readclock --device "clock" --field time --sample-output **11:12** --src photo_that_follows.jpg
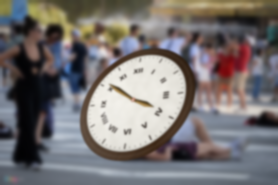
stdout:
**3:51**
